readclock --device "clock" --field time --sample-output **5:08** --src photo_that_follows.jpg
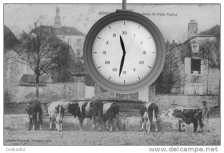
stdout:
**11:32**
